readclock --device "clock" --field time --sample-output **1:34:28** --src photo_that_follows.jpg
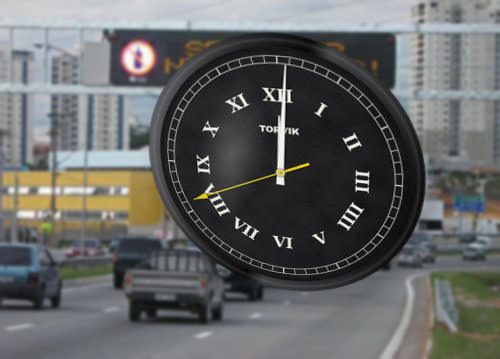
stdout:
**12:00:41**
